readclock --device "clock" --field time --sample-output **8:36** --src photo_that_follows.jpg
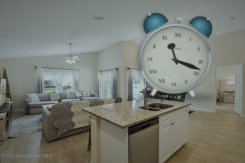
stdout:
**11:18**
